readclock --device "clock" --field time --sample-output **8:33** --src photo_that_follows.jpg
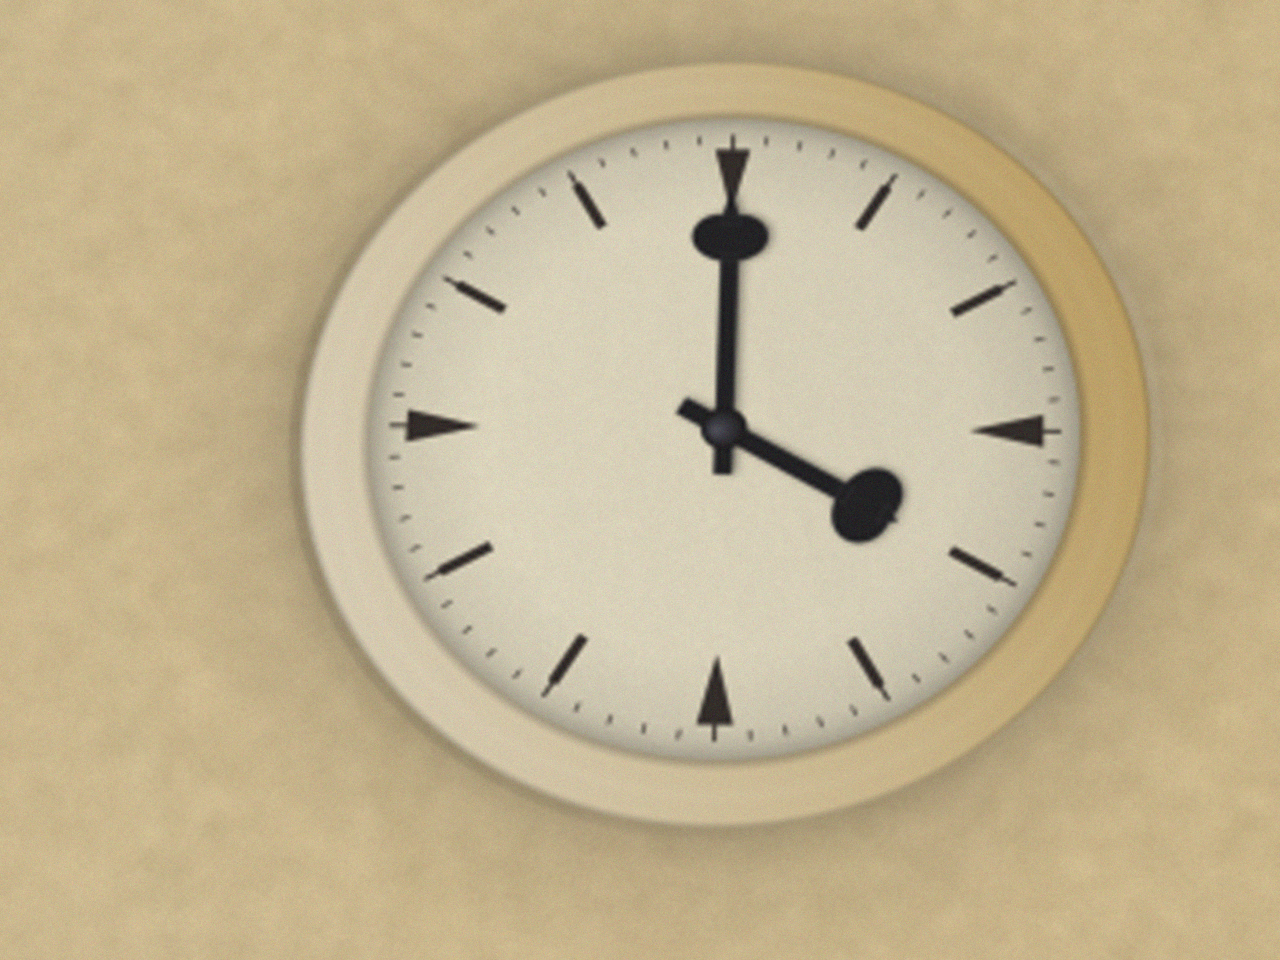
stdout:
**4:00**
